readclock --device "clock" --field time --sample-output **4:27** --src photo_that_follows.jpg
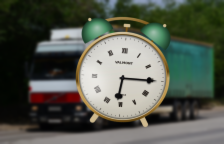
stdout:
**6:15**
